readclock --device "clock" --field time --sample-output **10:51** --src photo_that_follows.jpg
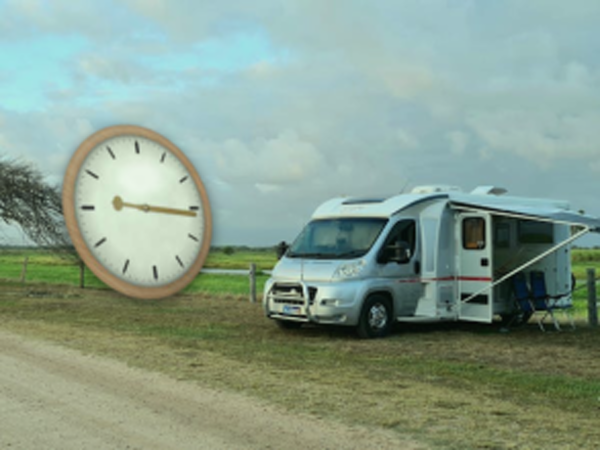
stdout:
**9:16**
